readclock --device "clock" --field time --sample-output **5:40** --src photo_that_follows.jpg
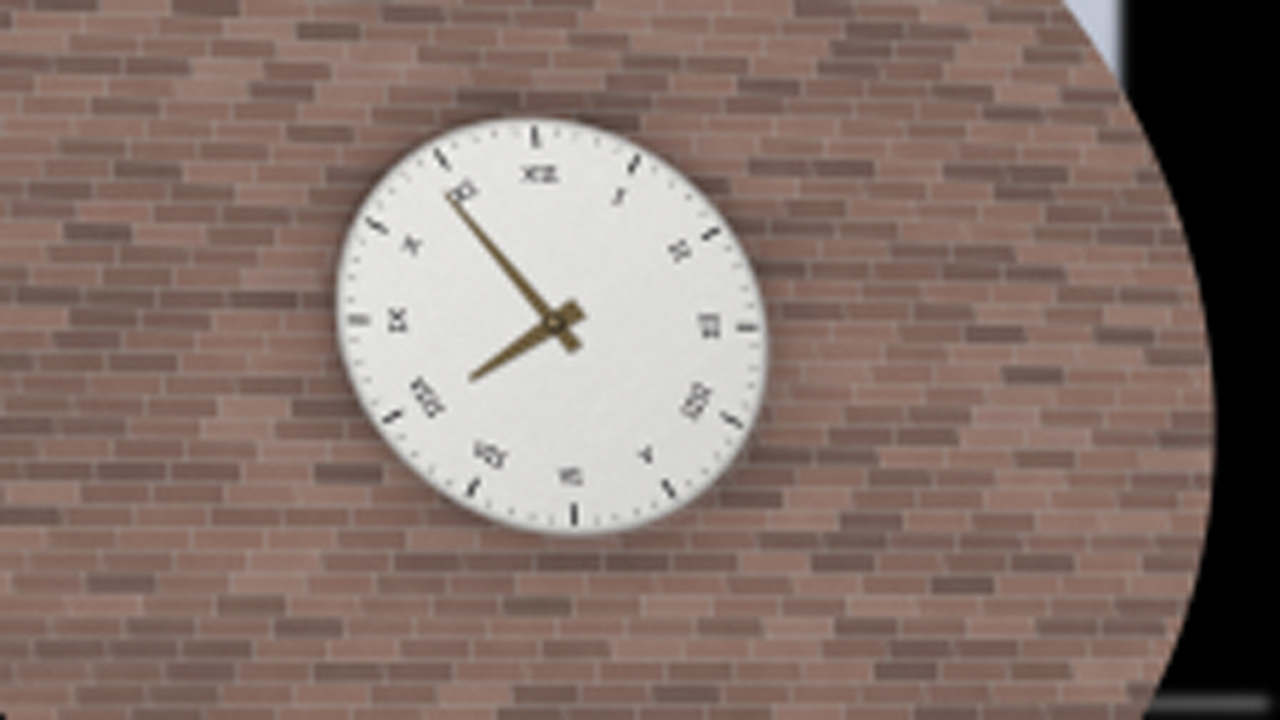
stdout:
**7:54**
